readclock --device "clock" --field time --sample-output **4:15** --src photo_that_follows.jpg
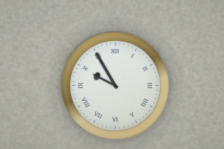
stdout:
**9:55**
